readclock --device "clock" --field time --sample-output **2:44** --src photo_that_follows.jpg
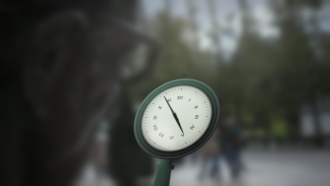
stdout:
**4:54**
